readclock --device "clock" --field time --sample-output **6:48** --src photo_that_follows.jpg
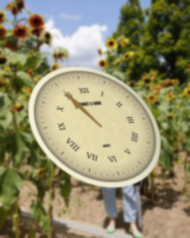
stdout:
**10:55**
